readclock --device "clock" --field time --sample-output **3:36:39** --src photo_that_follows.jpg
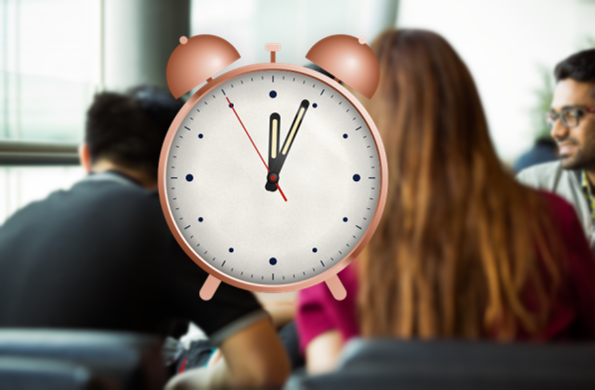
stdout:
**12:03:55**
